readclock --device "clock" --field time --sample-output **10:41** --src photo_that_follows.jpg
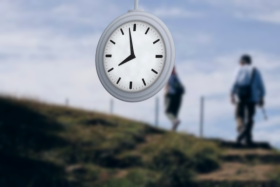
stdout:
**7:58**
